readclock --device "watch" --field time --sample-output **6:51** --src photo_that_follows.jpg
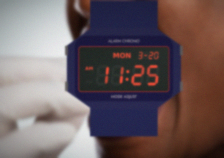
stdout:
**11:25**
